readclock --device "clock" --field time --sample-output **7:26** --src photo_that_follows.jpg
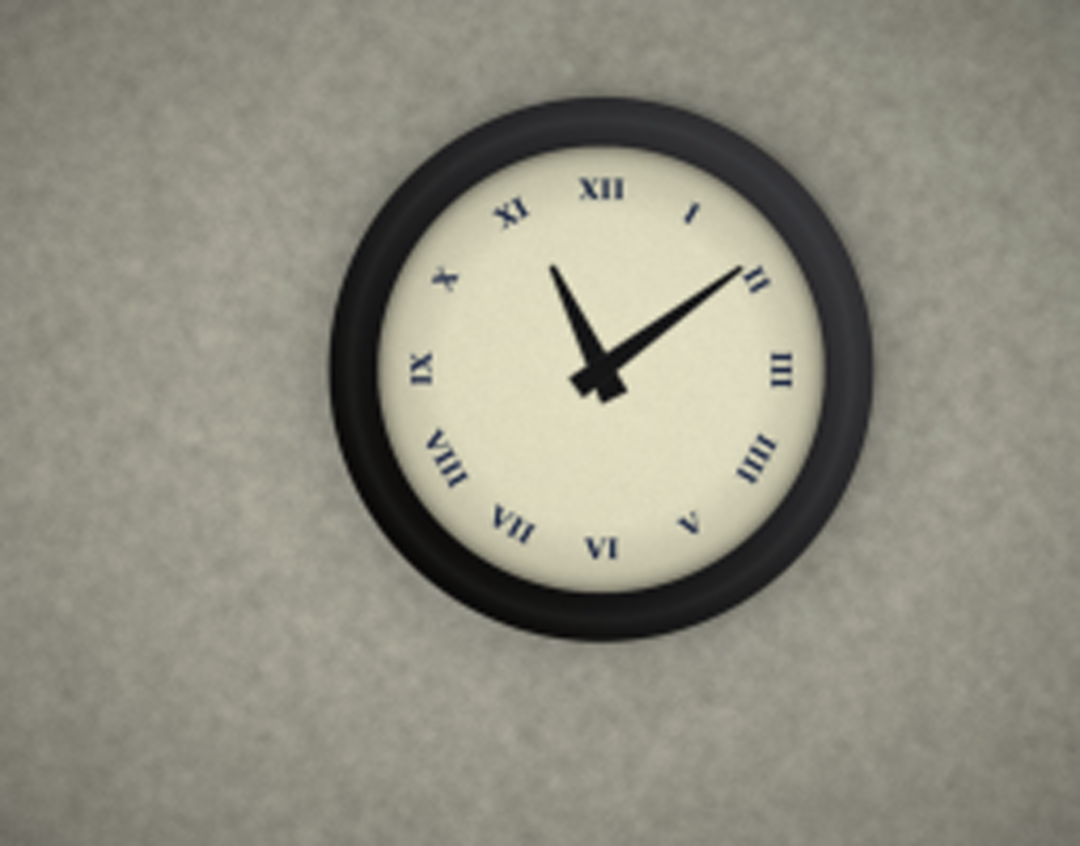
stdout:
**11:09**
